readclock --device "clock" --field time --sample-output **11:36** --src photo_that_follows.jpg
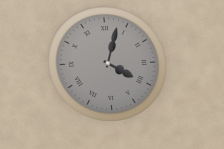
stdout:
**4:03**
